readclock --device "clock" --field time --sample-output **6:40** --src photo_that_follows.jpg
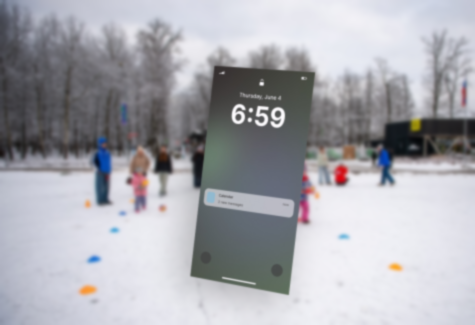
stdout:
**6:59**
